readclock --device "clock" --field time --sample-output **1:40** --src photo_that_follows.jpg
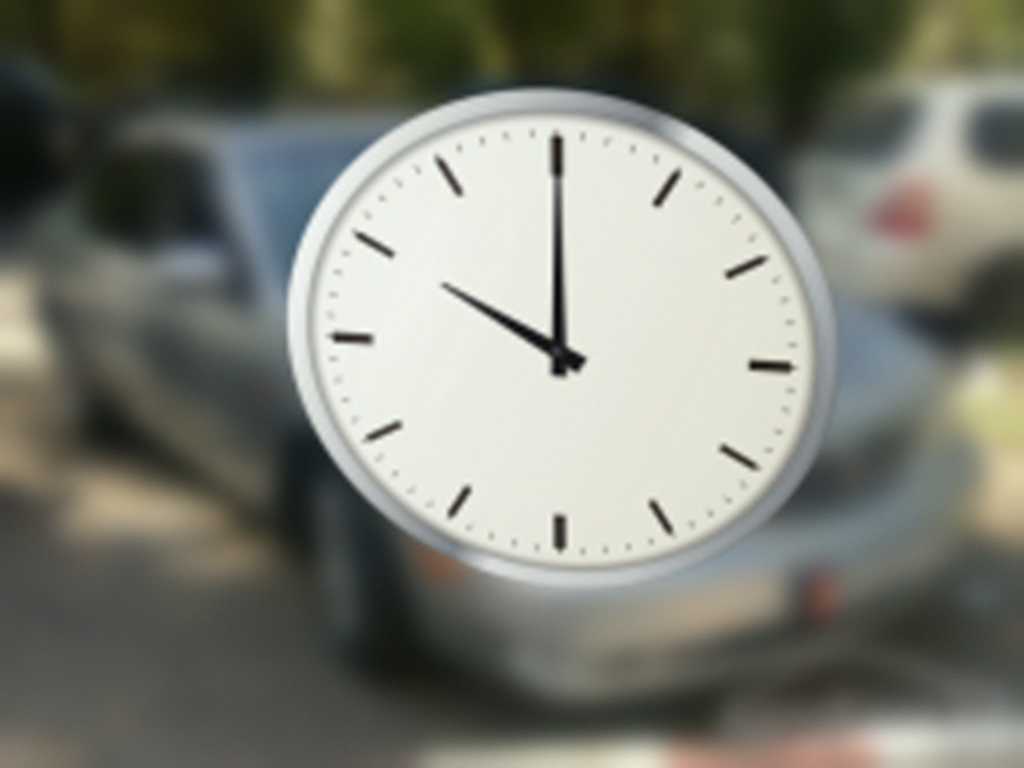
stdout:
**10:00**
